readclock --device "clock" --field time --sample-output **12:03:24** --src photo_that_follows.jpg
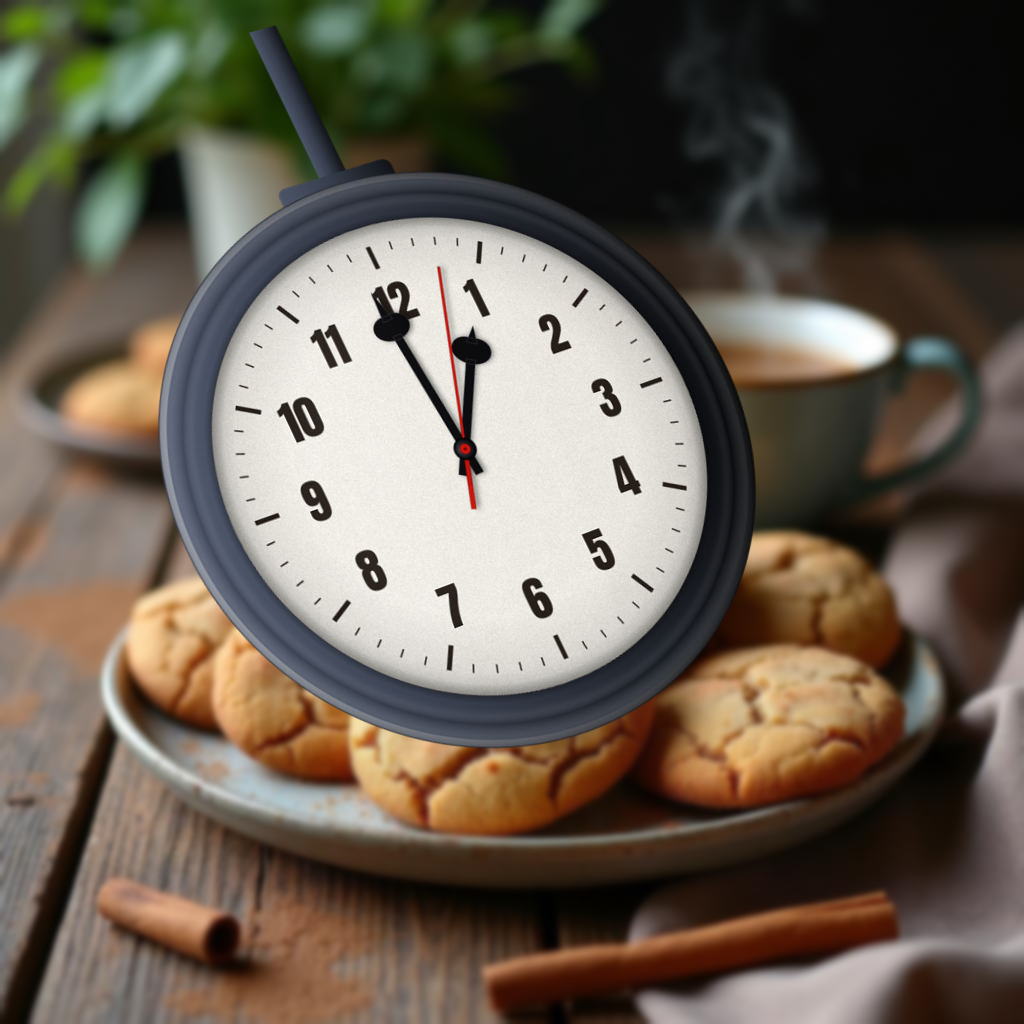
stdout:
**12:59:03**
